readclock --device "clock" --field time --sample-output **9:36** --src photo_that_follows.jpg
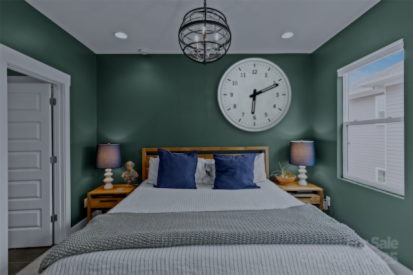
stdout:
**6:11**
